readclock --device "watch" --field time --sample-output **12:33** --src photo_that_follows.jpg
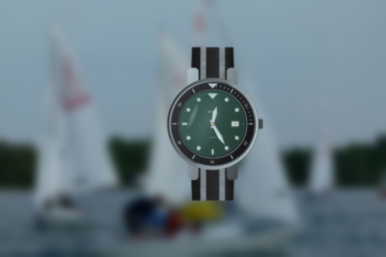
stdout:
**12:25**
